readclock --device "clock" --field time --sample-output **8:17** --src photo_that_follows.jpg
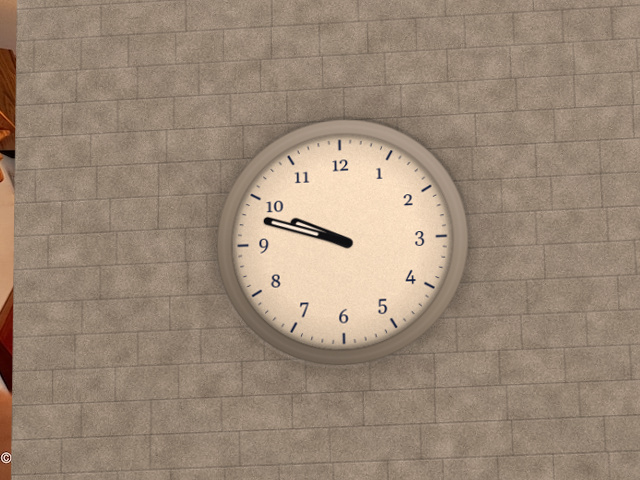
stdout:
**9:48**
